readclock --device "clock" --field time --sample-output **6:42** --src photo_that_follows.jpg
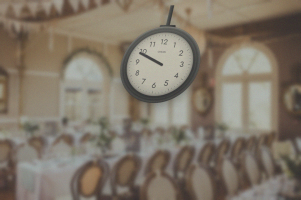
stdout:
**9:49**
